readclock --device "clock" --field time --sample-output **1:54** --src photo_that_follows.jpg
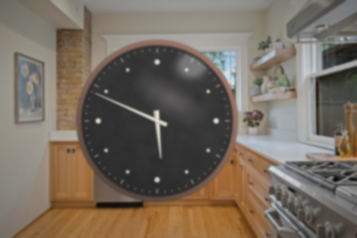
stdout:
**5:49**
